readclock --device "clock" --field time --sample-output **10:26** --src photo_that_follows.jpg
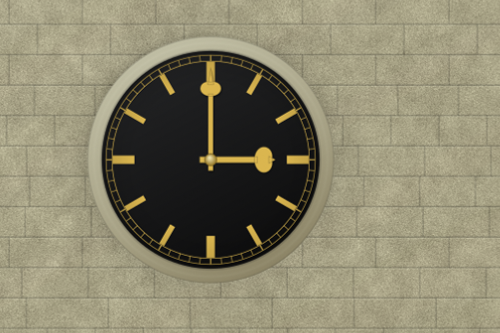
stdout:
**3:00**
